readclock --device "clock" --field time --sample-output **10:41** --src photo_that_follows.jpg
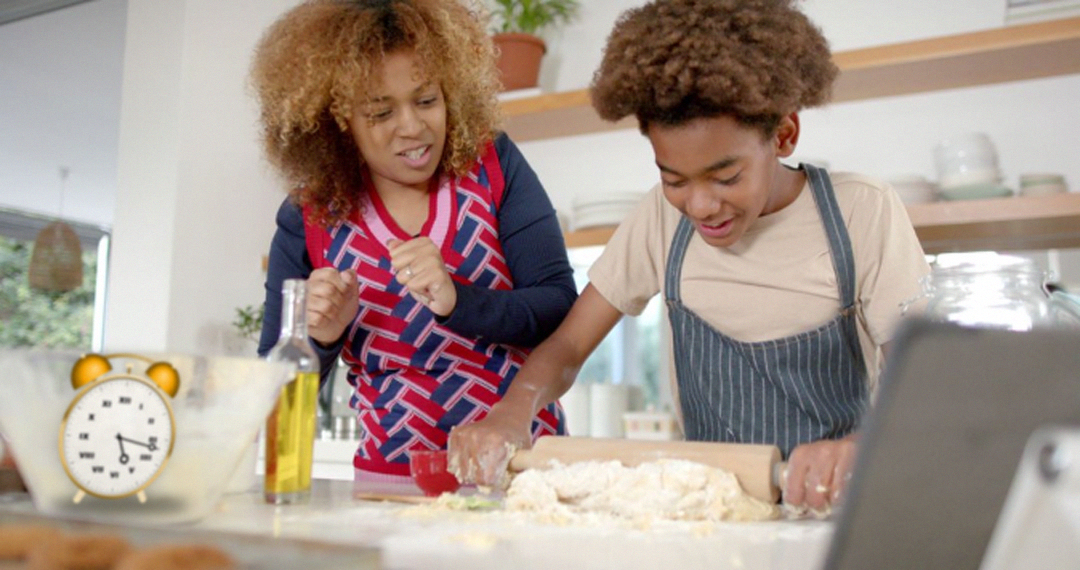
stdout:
**5:17**
